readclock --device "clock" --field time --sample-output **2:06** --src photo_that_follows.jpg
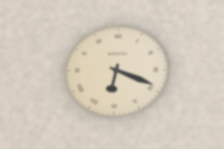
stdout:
**6:19**
